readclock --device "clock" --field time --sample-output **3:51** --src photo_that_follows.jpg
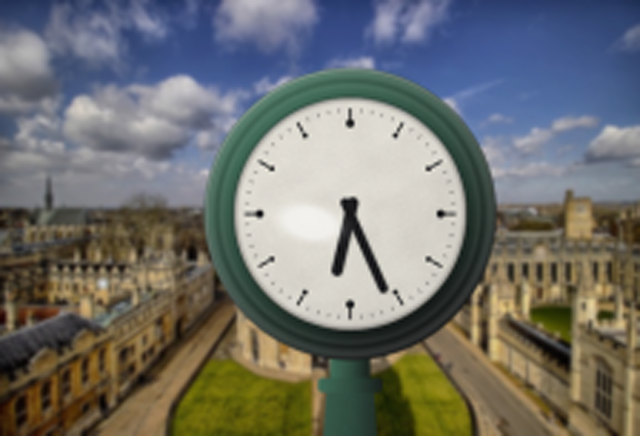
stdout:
**6:26**
